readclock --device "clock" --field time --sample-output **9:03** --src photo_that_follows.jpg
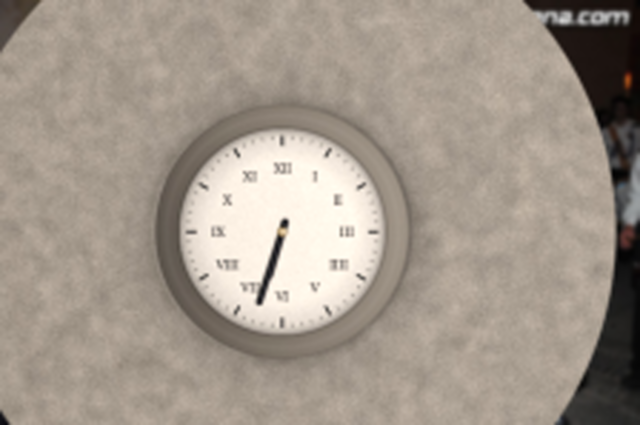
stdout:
**6:33**
